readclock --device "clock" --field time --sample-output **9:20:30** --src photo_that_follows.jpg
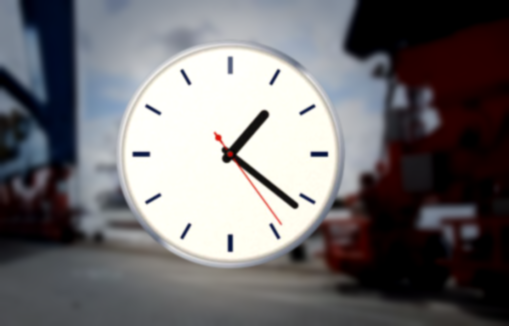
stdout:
**1:21:24**
